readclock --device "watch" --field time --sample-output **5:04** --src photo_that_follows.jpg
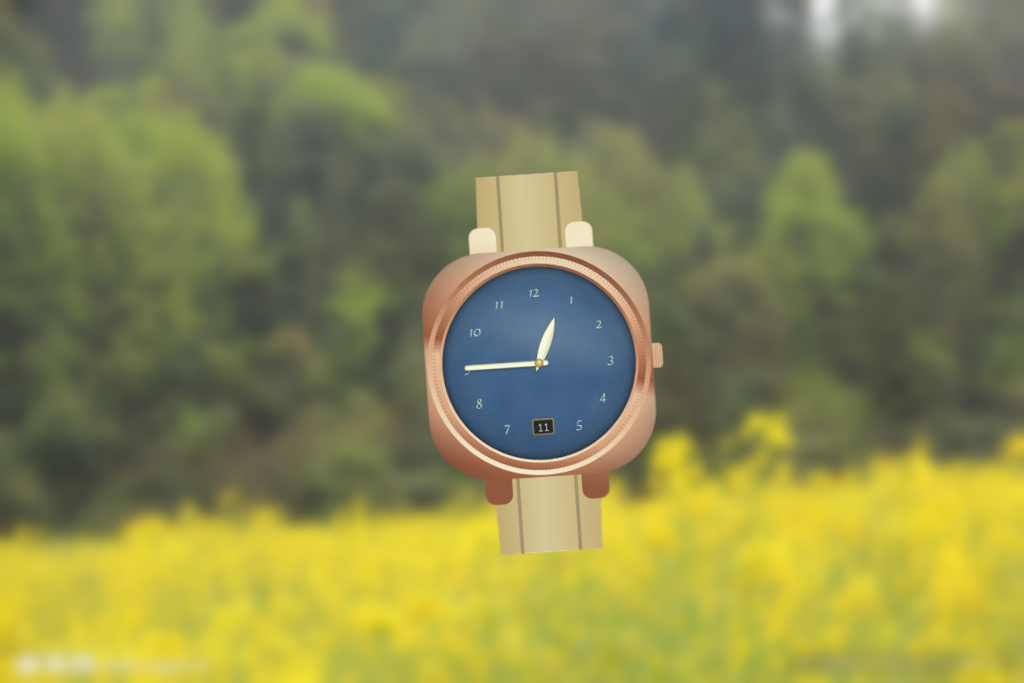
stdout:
**12:45**
